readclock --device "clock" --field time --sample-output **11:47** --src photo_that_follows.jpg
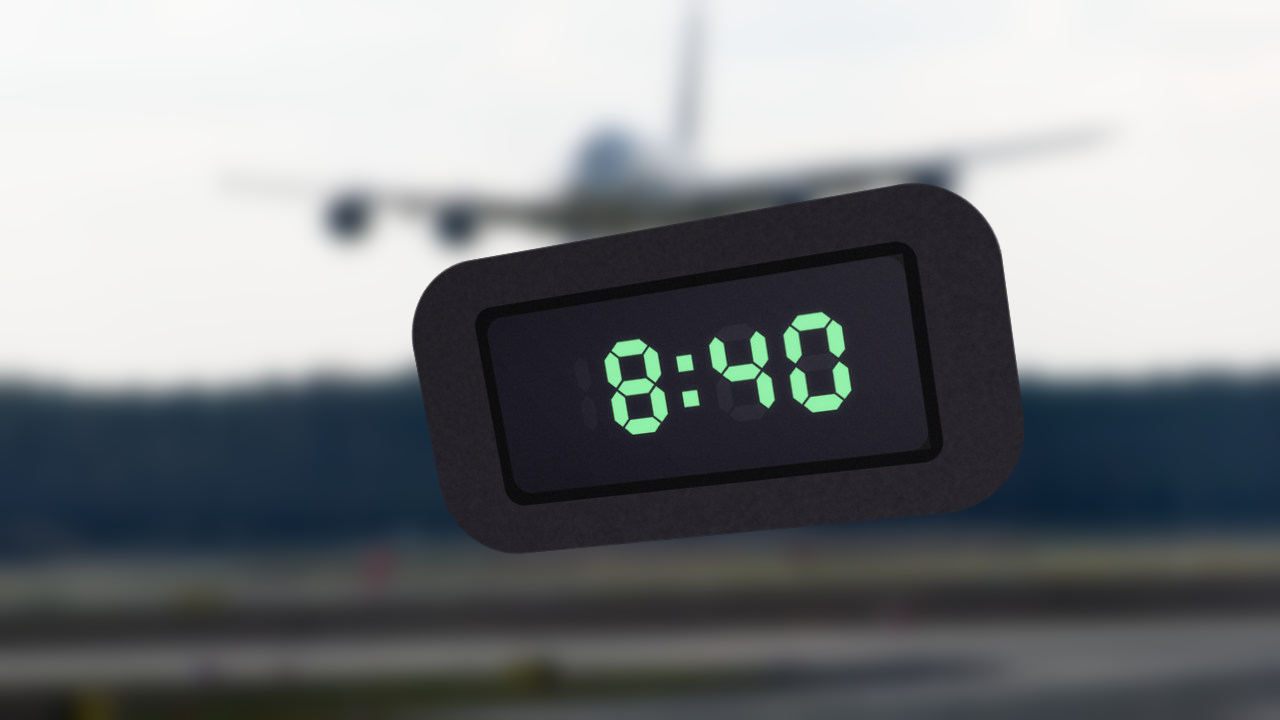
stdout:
**8:40**
